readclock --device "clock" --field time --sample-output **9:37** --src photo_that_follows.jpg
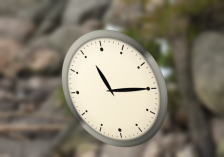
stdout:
**11:15**
